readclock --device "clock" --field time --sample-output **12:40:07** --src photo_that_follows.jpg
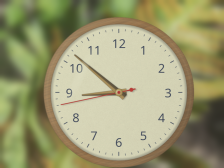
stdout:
**8:51:43**
